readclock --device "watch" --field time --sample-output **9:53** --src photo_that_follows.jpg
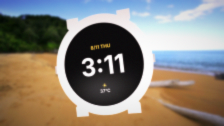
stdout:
**3:11**
